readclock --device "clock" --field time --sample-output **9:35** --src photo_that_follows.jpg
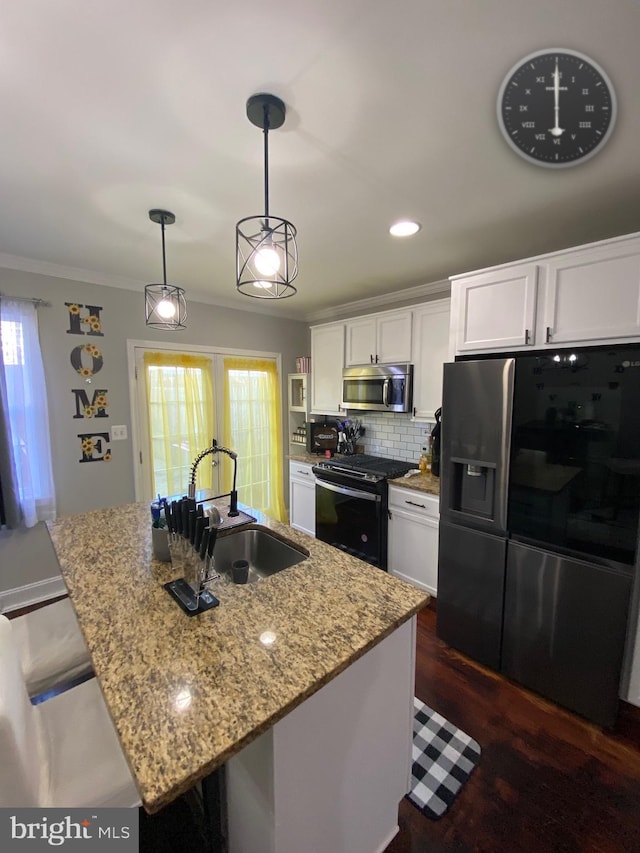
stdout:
**6:00**
